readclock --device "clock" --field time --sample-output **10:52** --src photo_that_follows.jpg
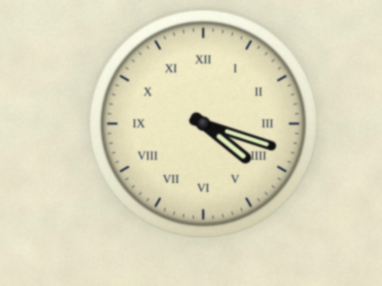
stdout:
**4:18**
